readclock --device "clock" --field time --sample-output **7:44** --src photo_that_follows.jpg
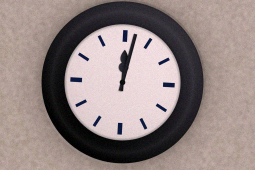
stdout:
**12:02**
